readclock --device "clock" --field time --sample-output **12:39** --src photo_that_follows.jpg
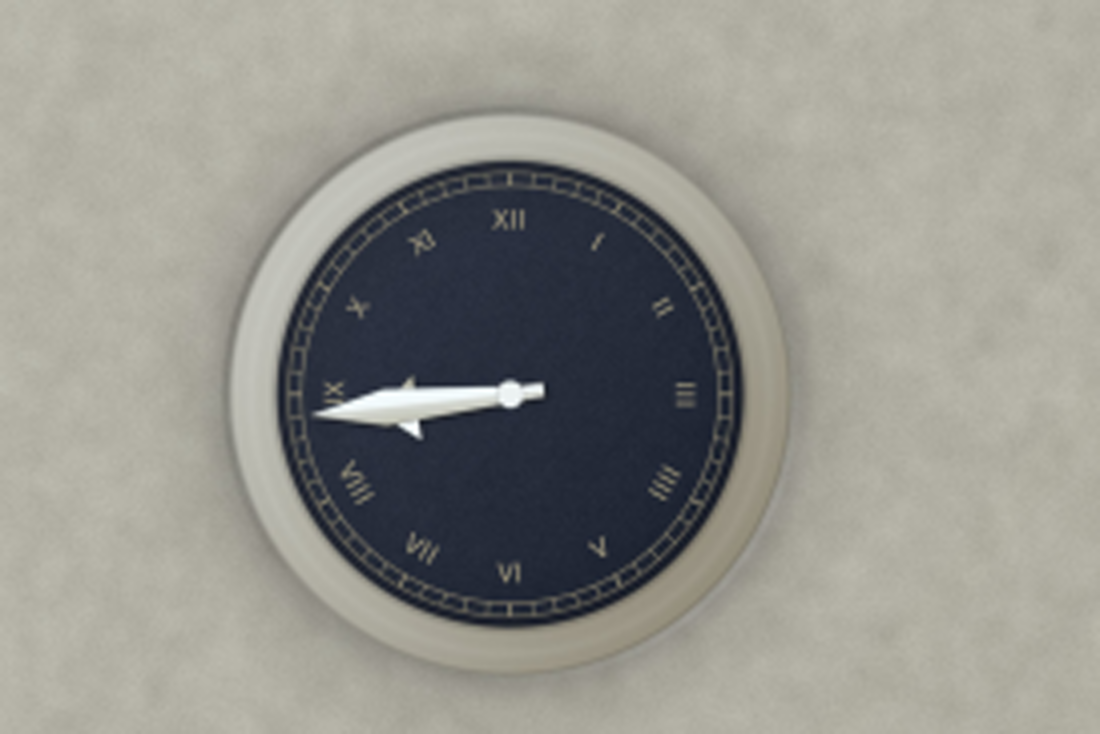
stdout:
**8:44**
